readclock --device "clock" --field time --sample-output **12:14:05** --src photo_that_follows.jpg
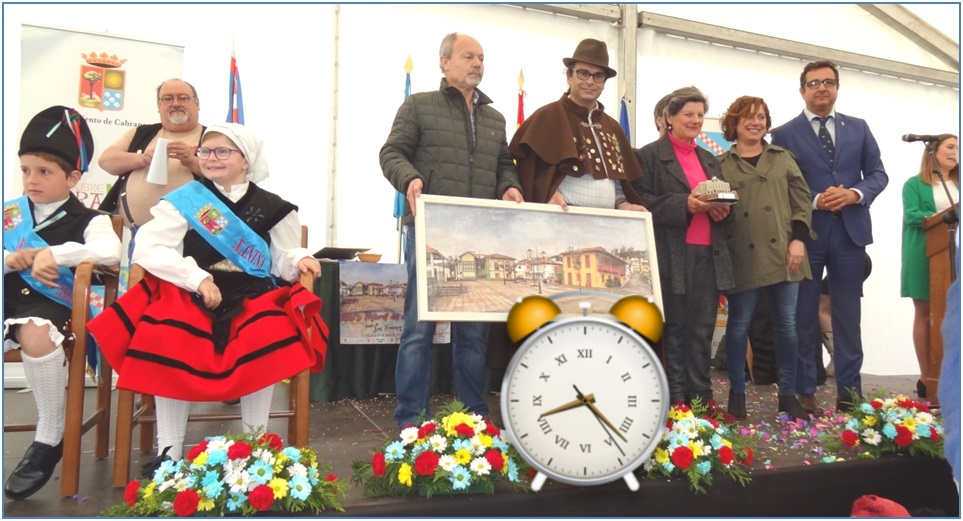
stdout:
**8:22:24**
